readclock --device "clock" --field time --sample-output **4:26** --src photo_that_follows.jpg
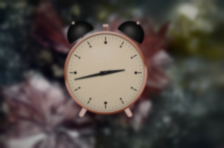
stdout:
**2:43**
